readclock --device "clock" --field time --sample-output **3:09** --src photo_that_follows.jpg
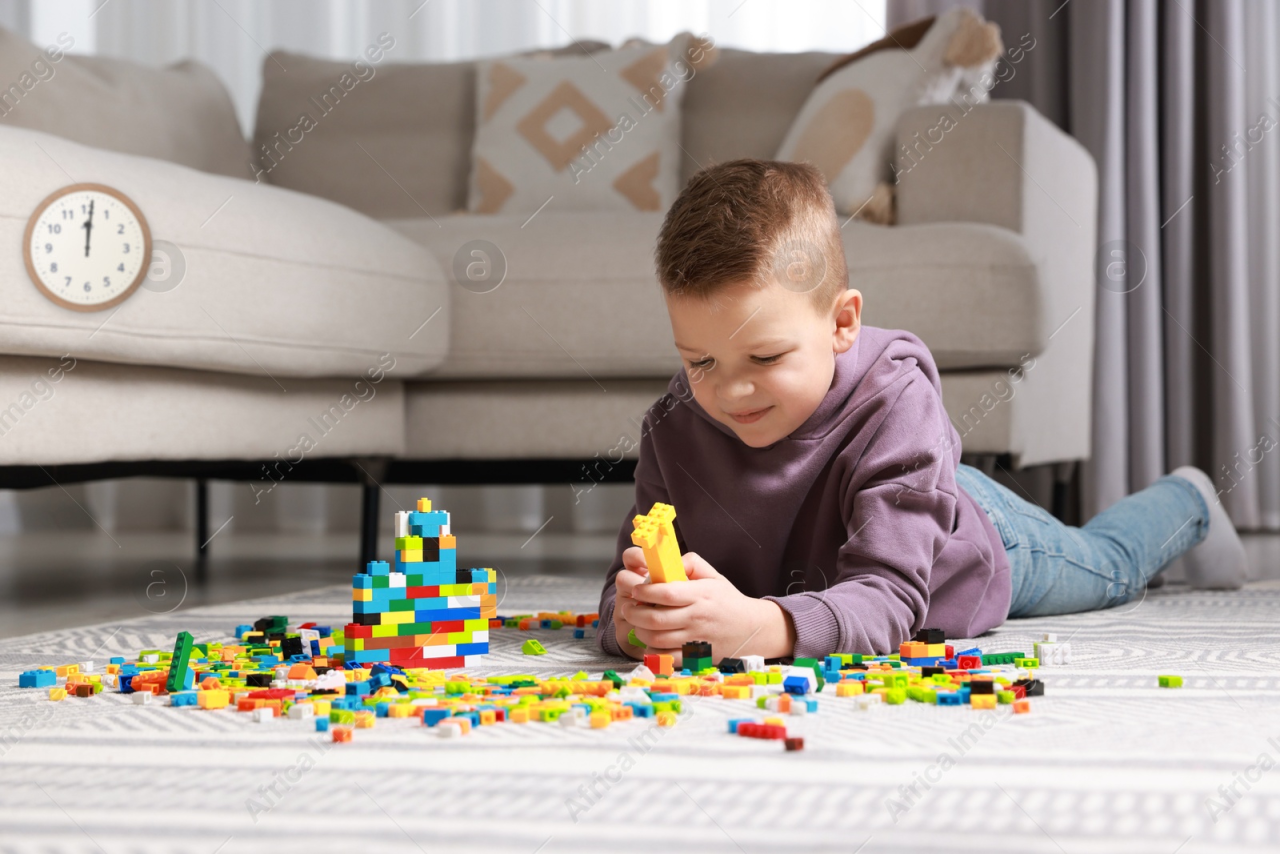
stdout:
**12:01**
